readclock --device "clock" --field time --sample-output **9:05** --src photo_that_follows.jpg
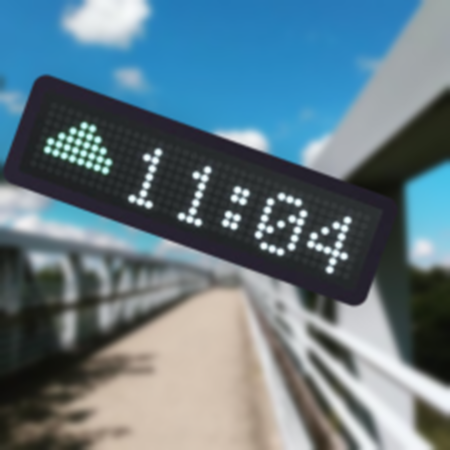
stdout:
**11:04**
